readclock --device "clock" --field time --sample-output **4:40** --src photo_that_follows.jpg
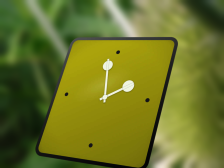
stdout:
**1:58**
